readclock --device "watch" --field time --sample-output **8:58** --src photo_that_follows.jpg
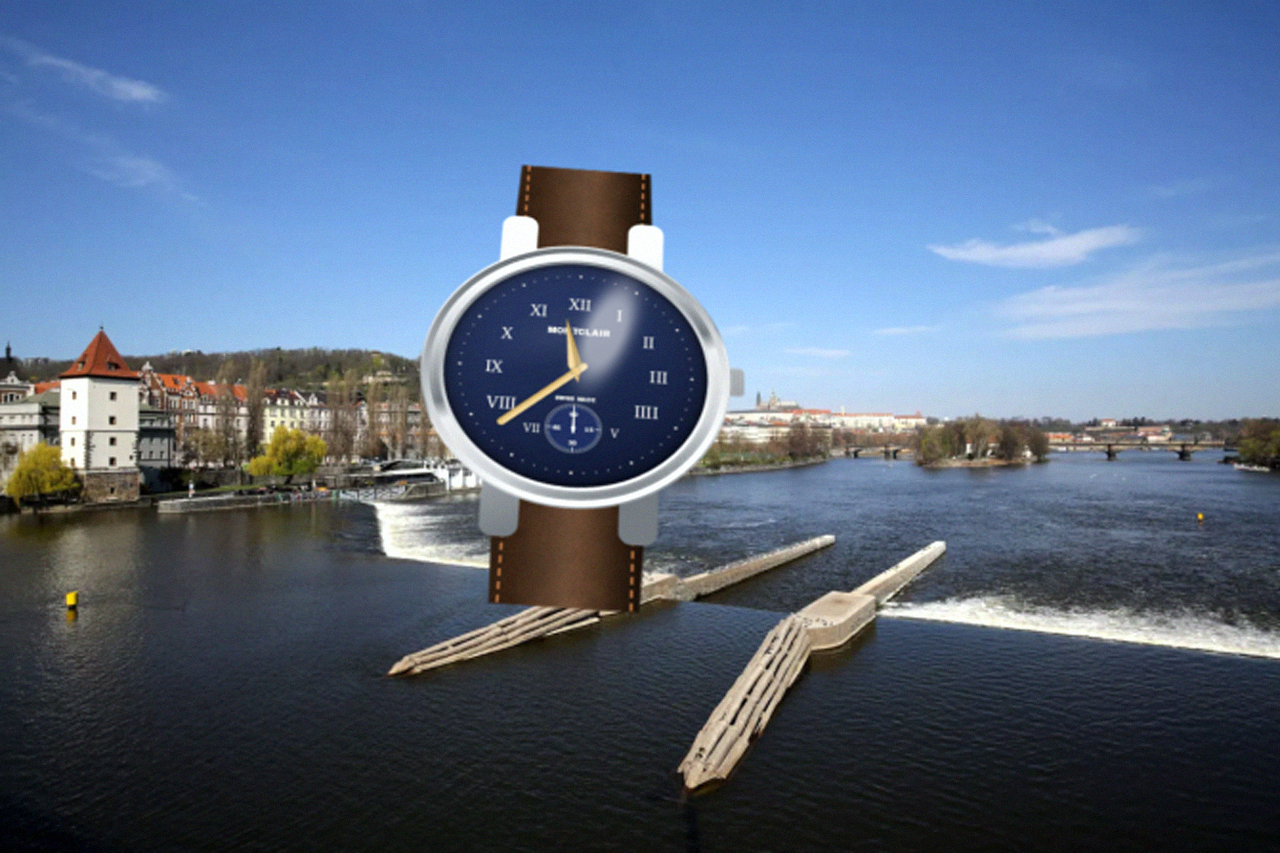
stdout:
**11:38**
